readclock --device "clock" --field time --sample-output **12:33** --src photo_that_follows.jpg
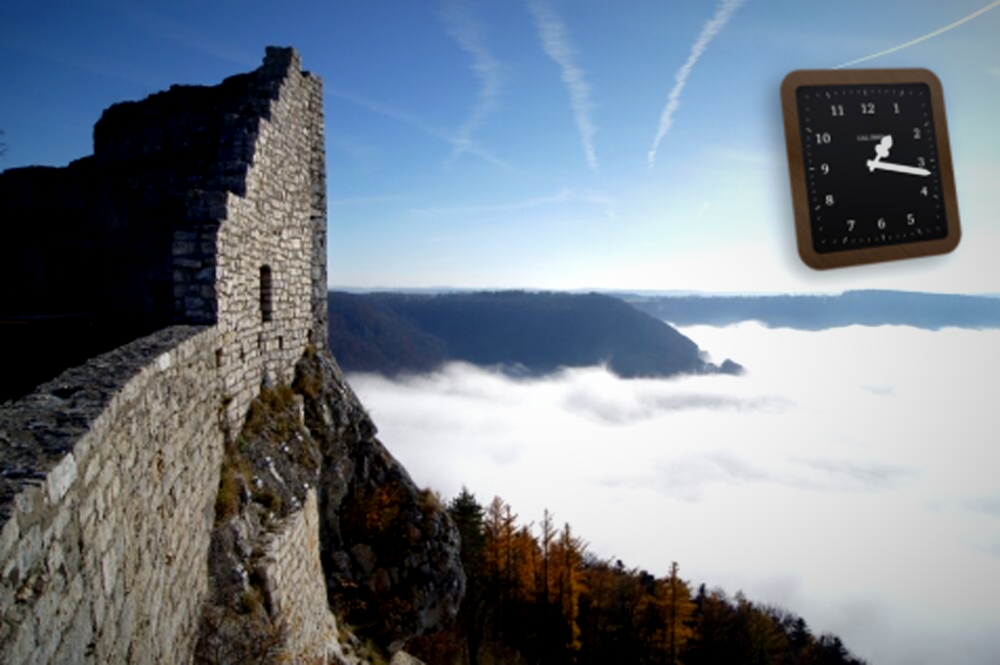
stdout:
**1:17**
